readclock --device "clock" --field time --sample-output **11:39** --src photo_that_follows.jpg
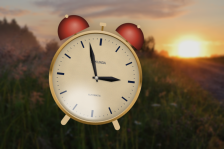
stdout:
**2:57**
